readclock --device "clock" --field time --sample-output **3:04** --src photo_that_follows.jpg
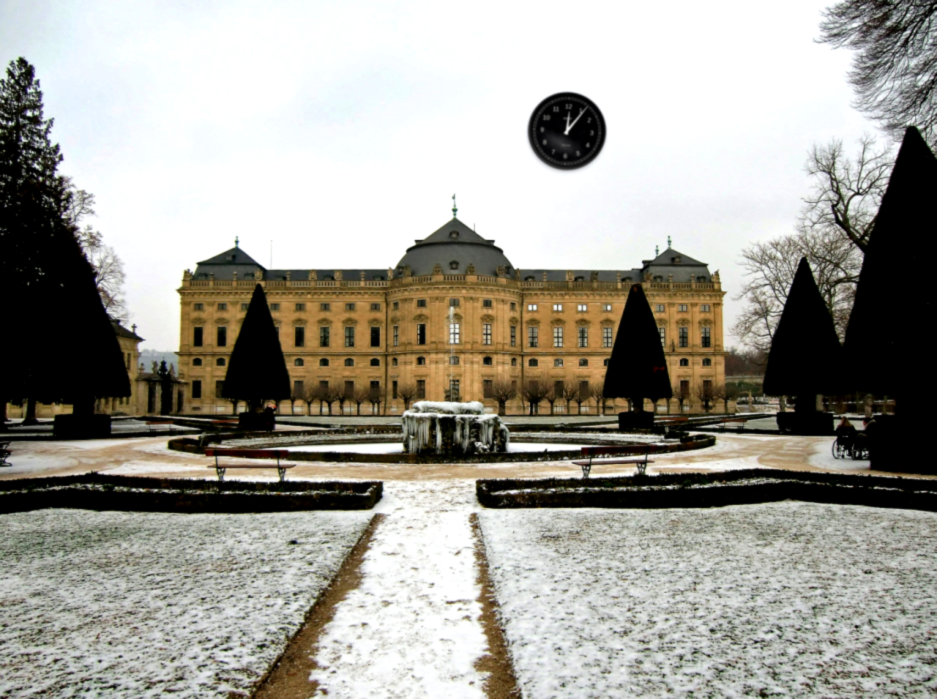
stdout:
**12:06**
